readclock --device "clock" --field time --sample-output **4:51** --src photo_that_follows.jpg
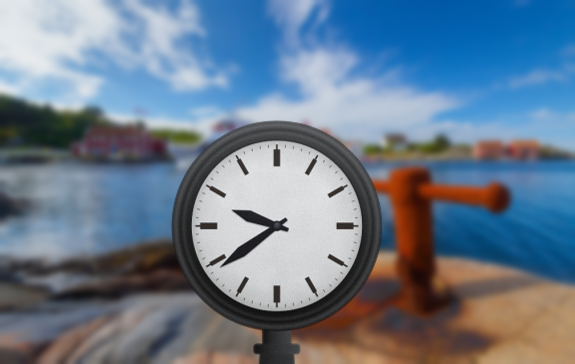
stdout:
**9:39**
